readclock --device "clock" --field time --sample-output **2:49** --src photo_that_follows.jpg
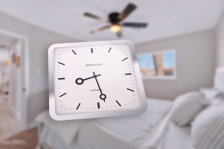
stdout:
**8:28**
